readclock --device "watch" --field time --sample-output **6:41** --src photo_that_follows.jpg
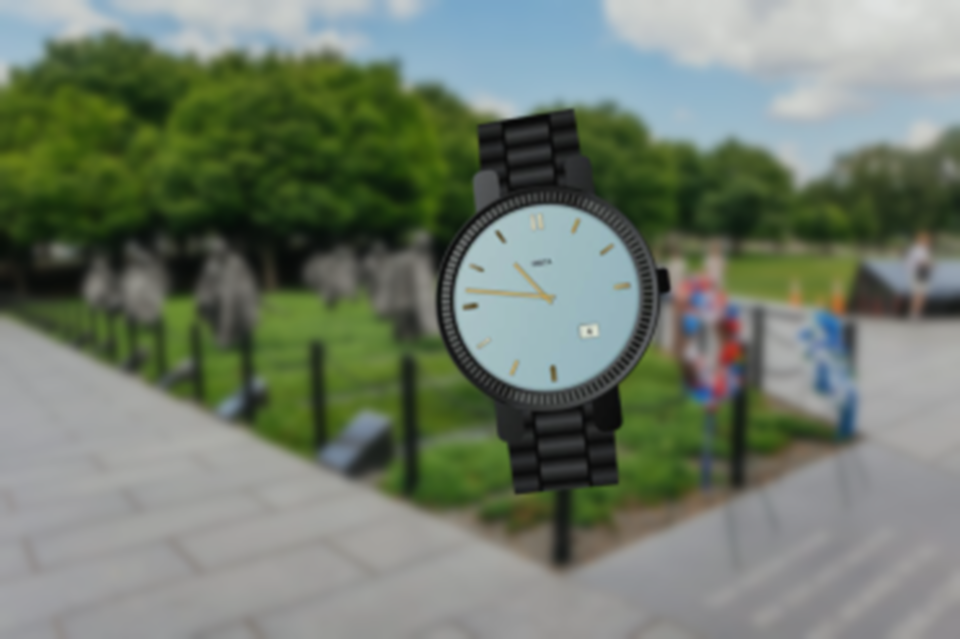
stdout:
**10:47**
